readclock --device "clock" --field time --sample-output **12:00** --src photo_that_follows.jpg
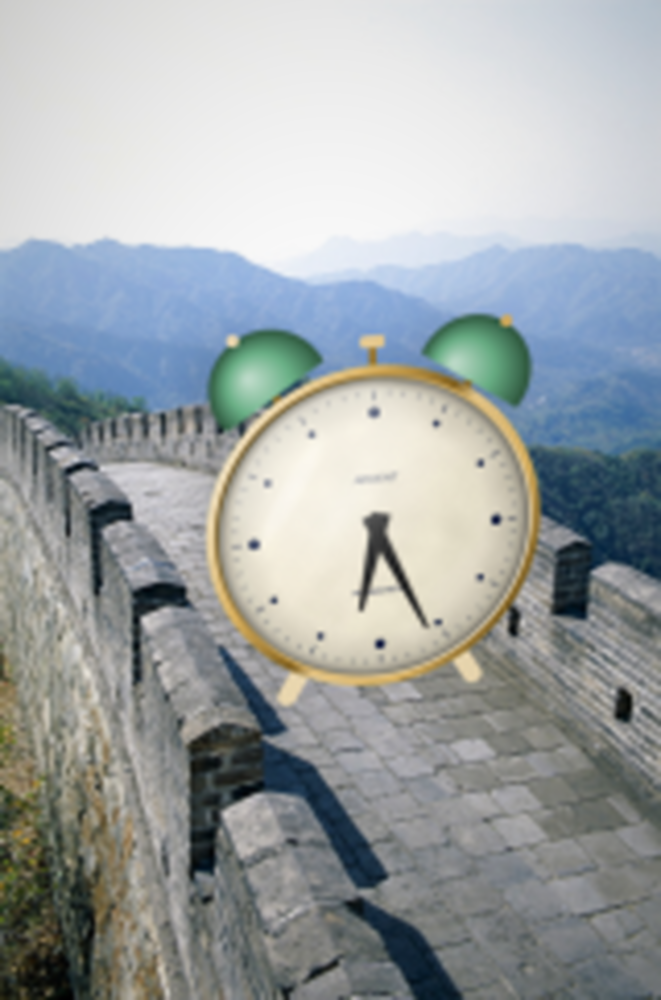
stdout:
**6:26**
